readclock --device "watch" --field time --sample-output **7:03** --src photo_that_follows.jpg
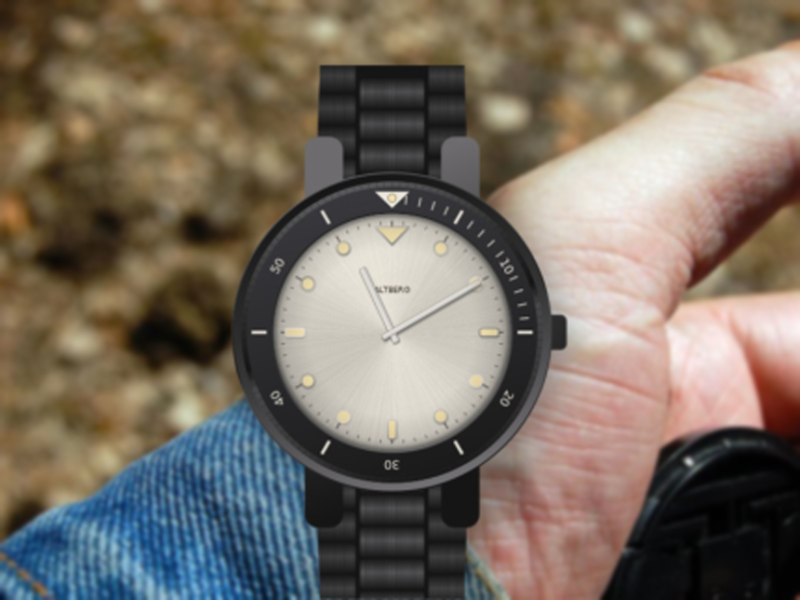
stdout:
**11:10**
